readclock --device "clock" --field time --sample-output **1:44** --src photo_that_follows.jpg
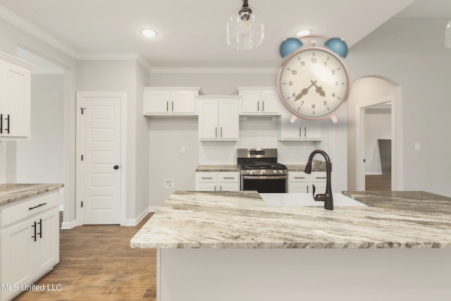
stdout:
**4:38**
